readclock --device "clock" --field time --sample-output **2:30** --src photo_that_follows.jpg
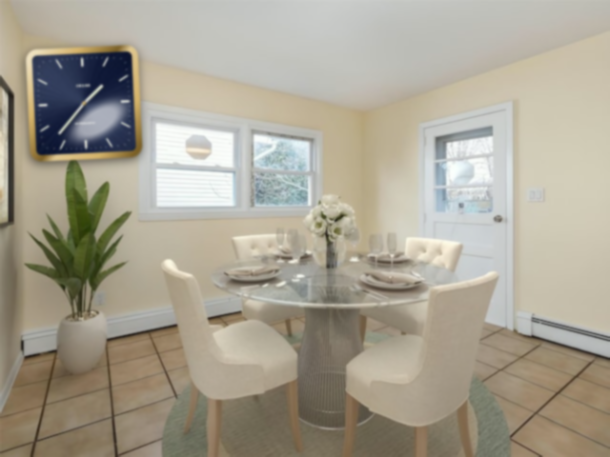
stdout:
**1:37**
